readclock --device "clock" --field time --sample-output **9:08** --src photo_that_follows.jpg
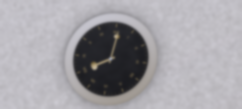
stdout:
**8:01**
